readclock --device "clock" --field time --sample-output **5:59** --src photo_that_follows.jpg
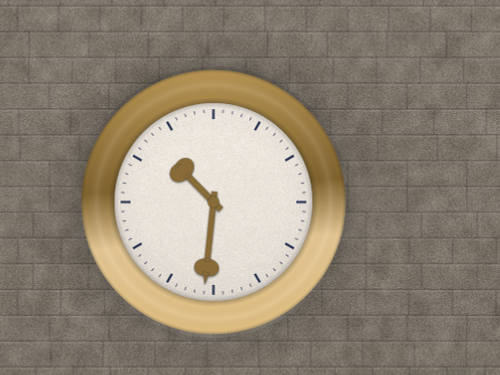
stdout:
**10:31**
